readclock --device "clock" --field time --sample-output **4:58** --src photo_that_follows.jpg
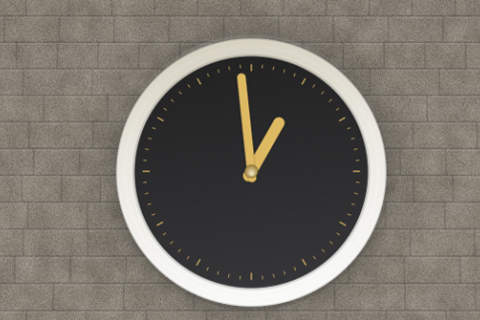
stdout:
**12:59**
